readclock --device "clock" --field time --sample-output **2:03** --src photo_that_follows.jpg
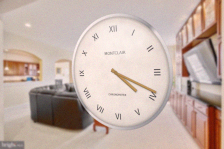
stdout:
**4:19**
